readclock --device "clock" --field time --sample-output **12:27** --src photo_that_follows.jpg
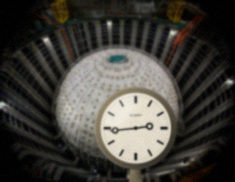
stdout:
**2:44**
